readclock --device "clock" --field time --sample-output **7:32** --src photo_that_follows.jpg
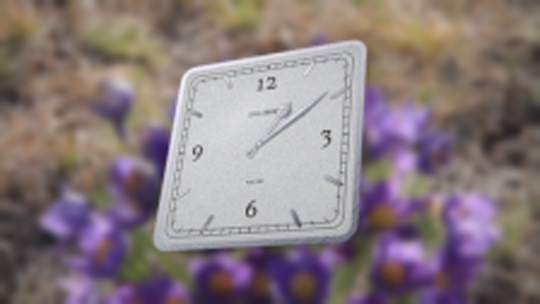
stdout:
**1:09**
